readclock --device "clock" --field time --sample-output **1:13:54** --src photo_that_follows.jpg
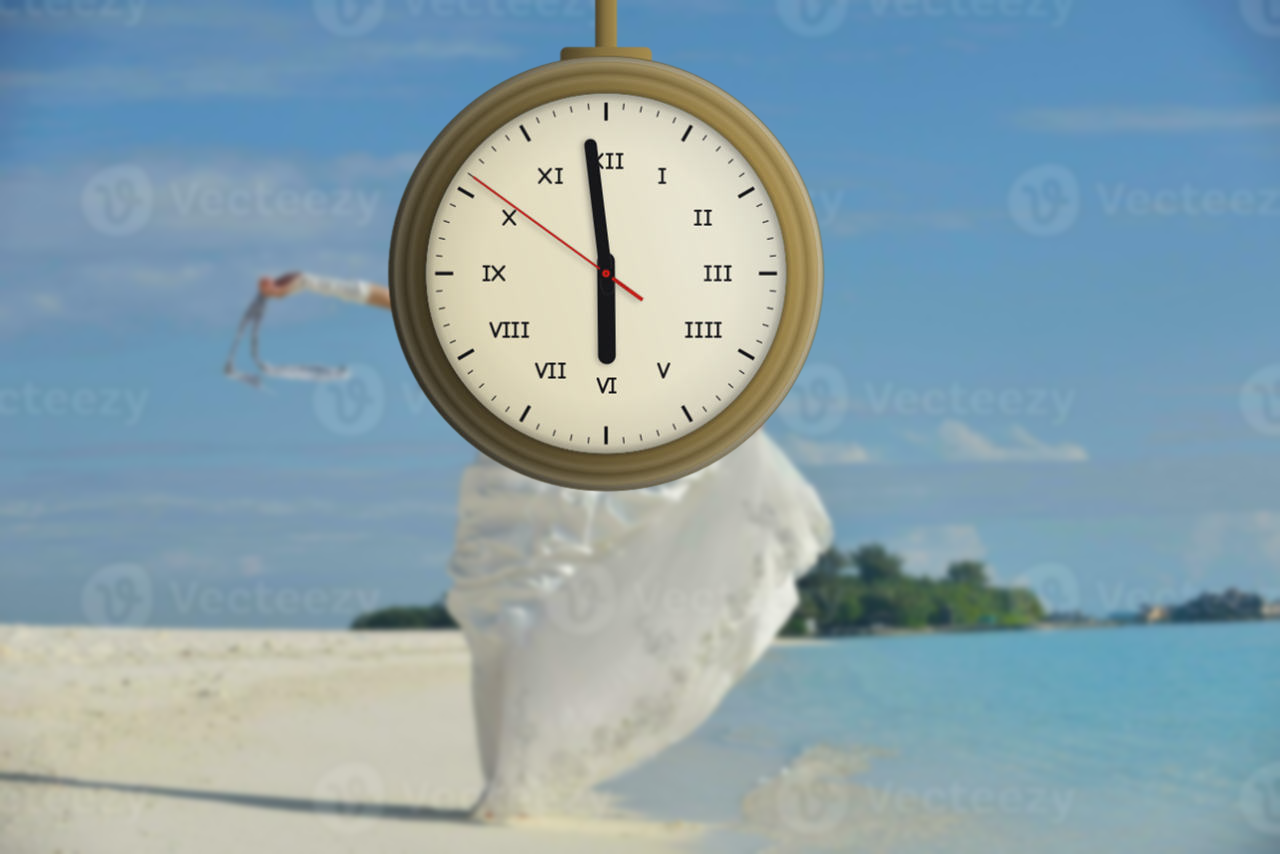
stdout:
**5:58:51**
